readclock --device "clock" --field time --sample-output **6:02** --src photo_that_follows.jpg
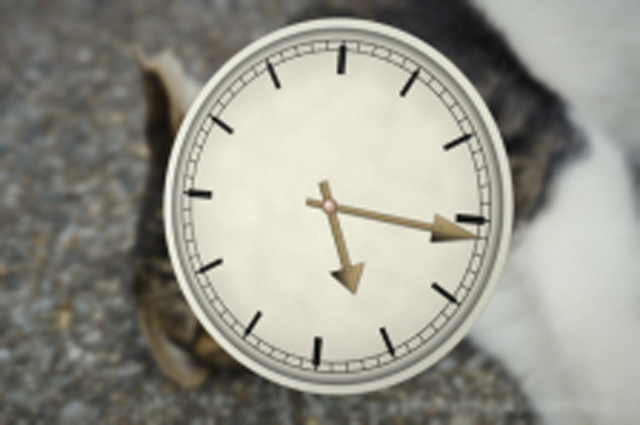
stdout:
**5:16**
